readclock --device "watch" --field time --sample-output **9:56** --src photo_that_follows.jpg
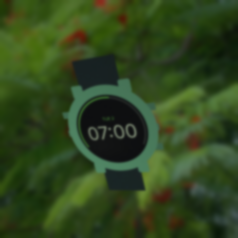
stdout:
**7:00**
